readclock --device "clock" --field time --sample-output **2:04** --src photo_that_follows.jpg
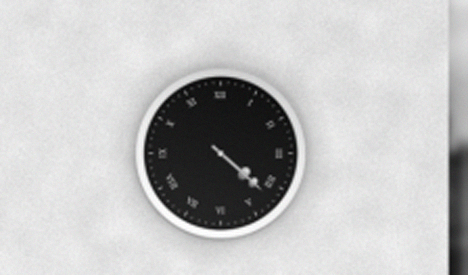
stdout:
**4:22**
